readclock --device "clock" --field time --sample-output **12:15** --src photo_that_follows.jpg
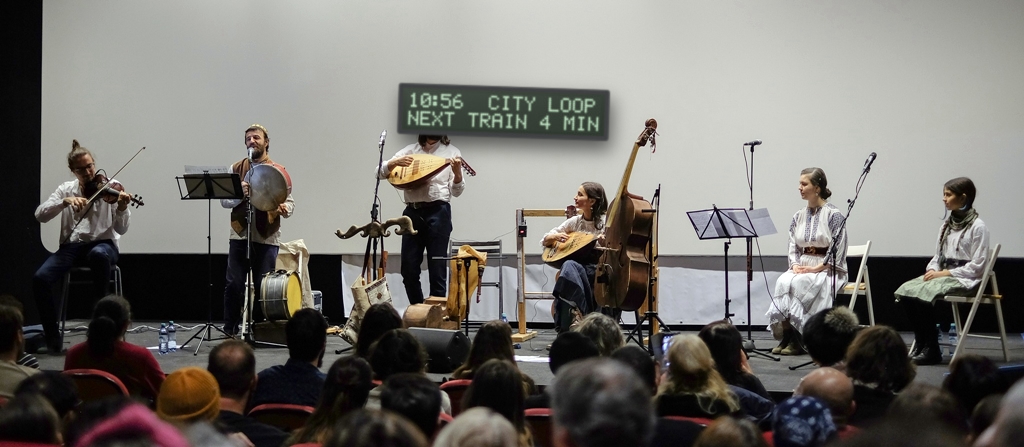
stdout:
**10:56**
